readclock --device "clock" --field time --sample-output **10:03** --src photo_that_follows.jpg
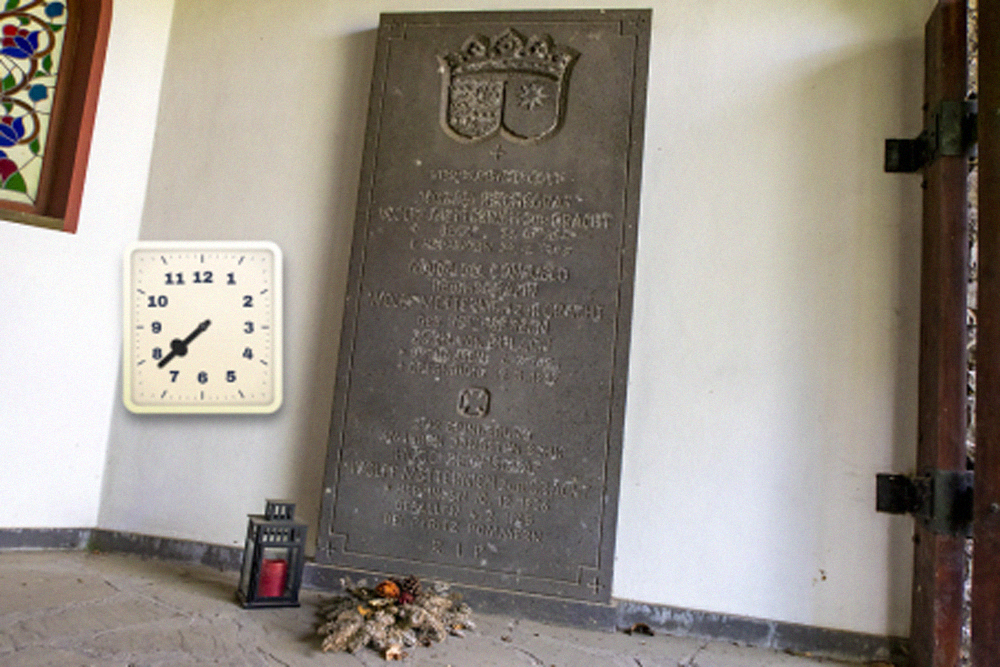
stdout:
**7:38**
